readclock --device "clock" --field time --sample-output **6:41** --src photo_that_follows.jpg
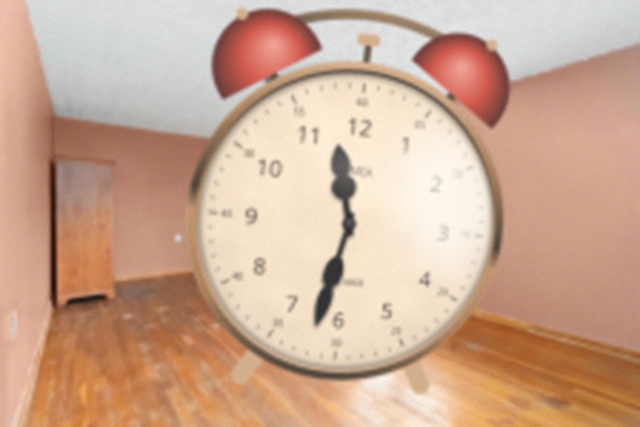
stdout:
**11:32**
